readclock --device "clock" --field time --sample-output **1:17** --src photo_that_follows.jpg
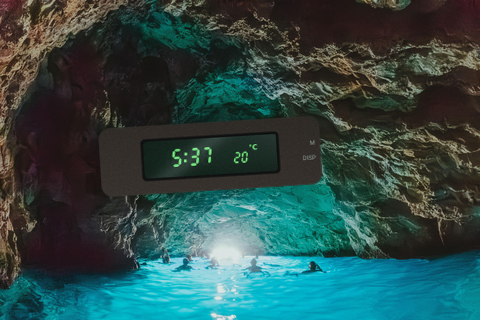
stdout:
**5:37**
